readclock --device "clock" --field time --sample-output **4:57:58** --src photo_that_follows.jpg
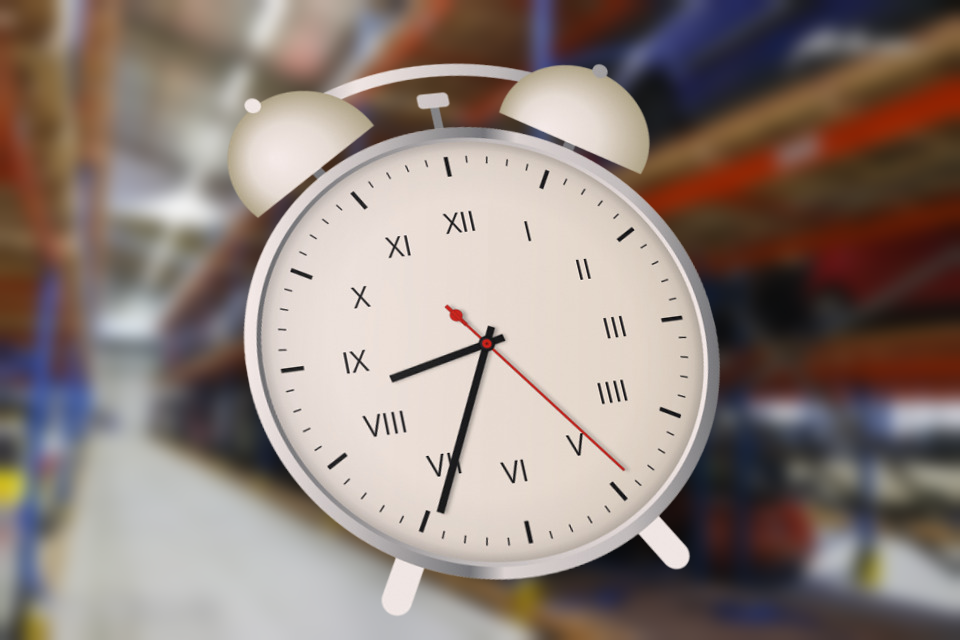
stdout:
**8:34:24**
